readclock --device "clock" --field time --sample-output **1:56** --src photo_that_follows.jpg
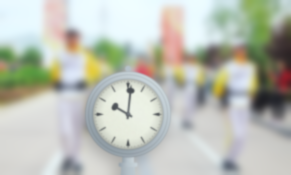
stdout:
**10:01**
